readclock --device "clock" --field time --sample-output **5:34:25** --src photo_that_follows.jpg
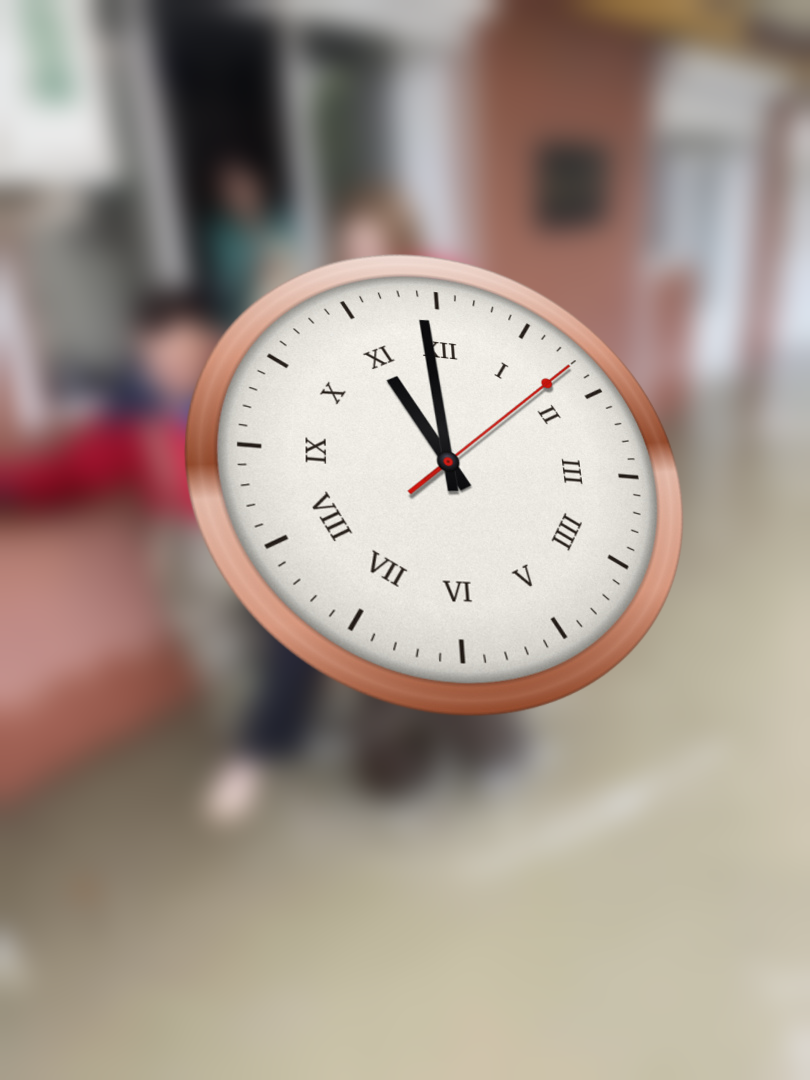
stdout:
**10:59:08**
